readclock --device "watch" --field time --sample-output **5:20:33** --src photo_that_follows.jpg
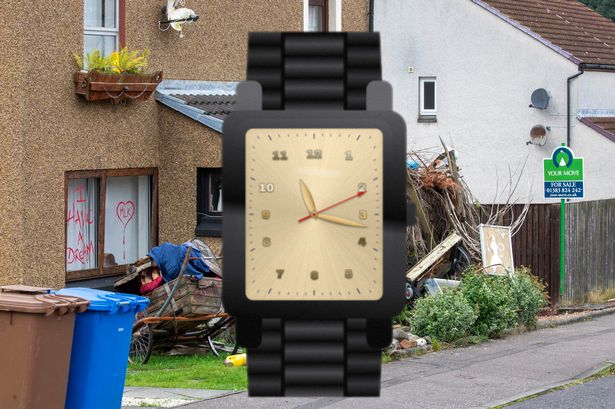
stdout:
**11:17:11**
